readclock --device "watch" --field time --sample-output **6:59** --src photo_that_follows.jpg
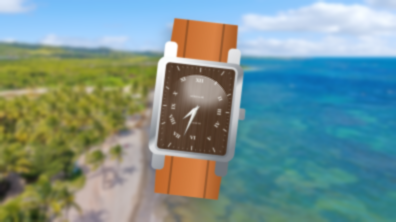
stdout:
**7:33**
